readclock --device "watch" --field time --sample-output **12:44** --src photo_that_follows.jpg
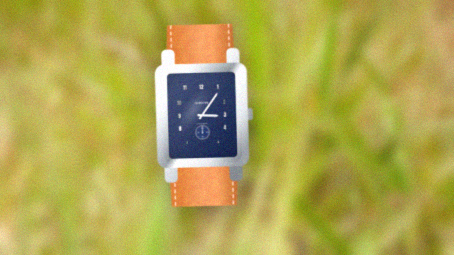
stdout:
**3:06**
